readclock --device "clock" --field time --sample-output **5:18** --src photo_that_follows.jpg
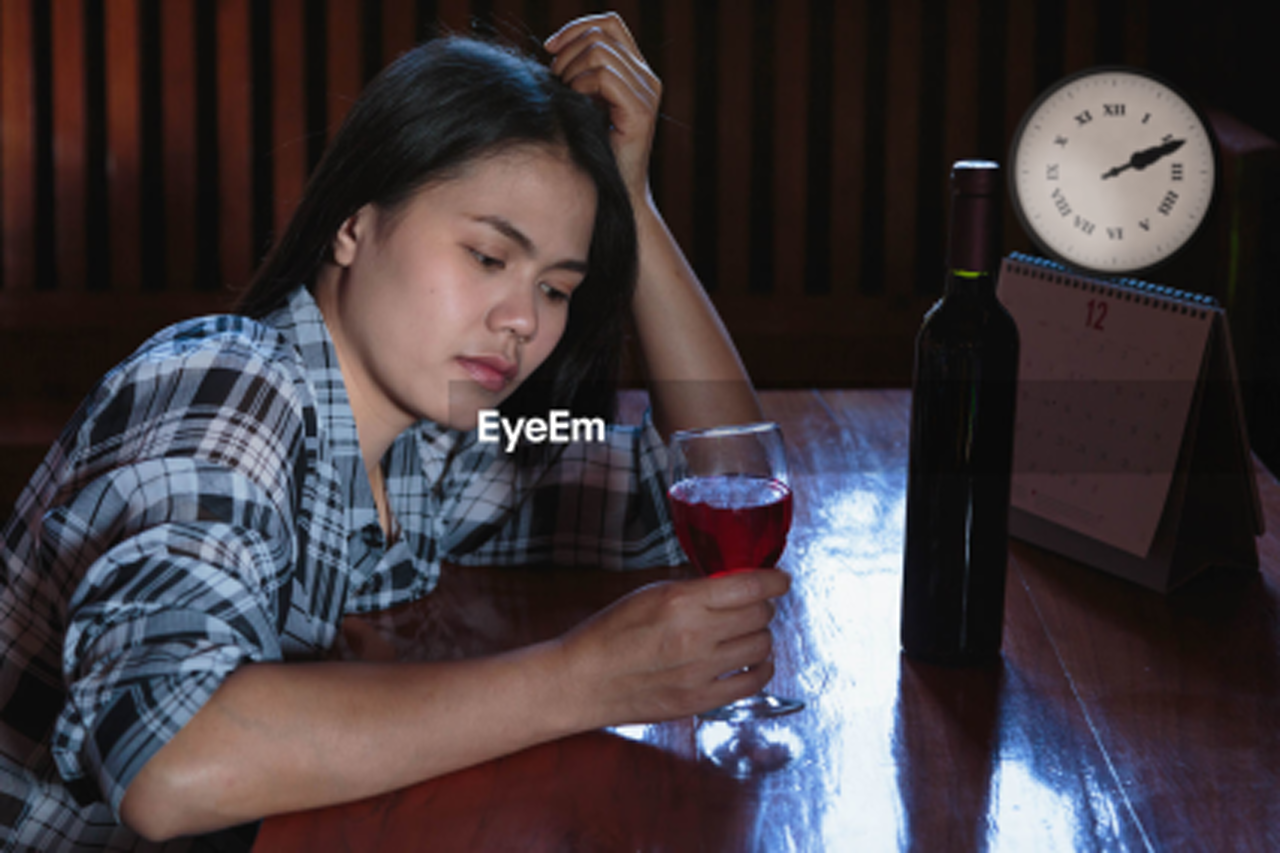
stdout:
**2:11**
